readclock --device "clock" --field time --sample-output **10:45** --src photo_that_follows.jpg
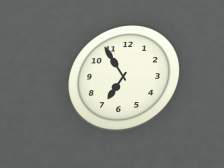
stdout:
**6:54**
